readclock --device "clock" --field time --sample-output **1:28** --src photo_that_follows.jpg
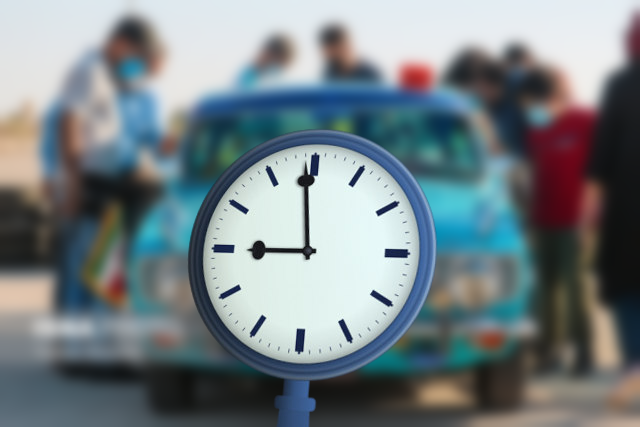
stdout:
**8:59**
